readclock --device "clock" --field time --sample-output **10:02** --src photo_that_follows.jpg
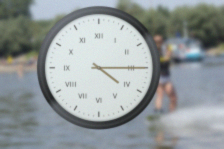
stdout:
**4:15**
